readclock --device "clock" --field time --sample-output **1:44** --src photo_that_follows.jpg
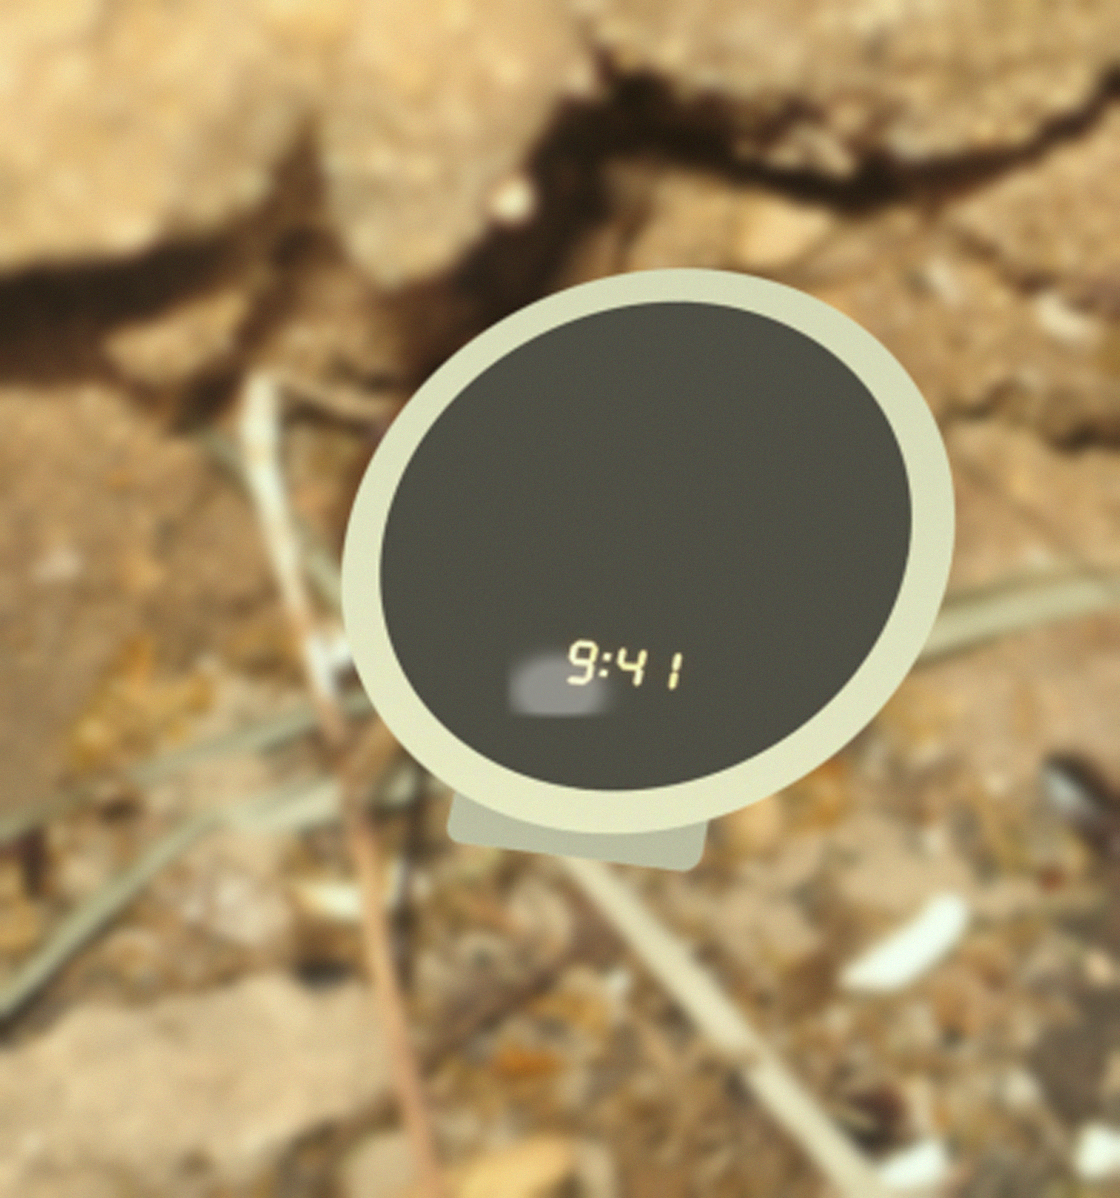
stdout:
**9:41**
